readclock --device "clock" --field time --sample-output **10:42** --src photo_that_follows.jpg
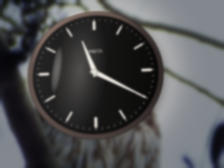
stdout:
**11:20**
